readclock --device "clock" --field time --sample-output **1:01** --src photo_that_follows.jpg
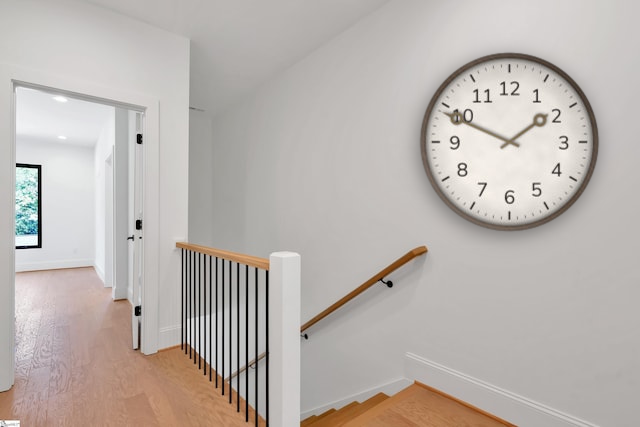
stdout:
**1:49**
